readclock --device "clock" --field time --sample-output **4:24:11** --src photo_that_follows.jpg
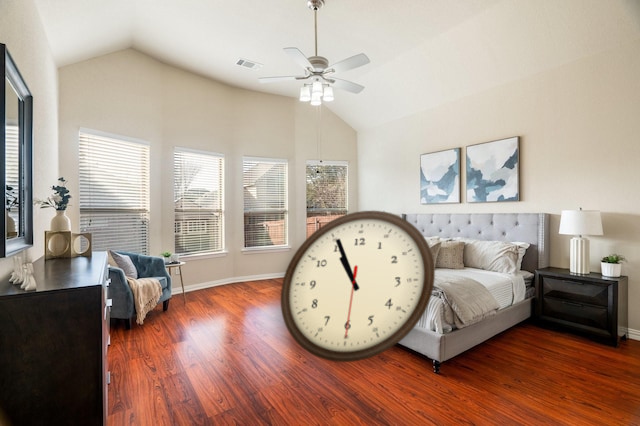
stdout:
**10:55:30**
